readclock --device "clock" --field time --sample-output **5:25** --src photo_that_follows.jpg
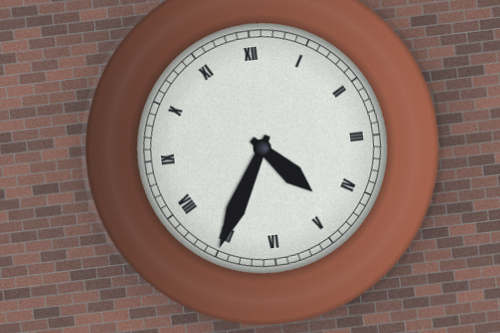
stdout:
**4:35**
